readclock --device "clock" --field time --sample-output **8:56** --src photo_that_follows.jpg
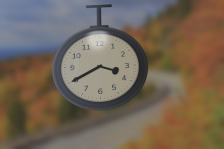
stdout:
**3:40**
